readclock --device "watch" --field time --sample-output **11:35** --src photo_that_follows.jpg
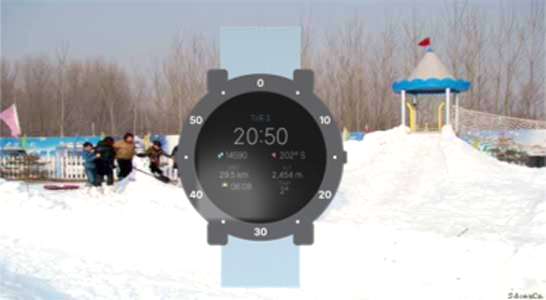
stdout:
**20:50**
